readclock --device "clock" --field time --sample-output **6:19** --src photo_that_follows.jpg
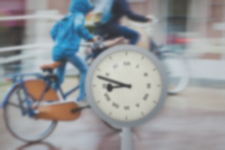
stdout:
**8:48**
